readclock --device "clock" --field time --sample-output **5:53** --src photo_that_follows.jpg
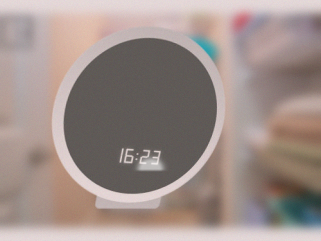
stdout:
**16:23**
